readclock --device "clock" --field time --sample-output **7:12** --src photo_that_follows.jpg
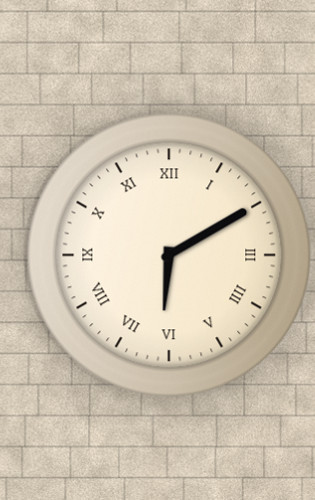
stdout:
**6:10**
